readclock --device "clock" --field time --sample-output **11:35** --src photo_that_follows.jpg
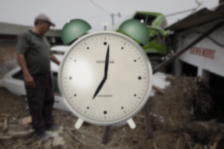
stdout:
**7:01**
